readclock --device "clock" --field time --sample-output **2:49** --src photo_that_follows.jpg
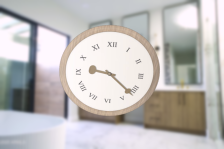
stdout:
**9:22**
